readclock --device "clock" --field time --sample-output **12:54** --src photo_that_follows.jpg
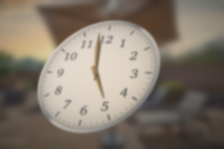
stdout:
**4:58**
